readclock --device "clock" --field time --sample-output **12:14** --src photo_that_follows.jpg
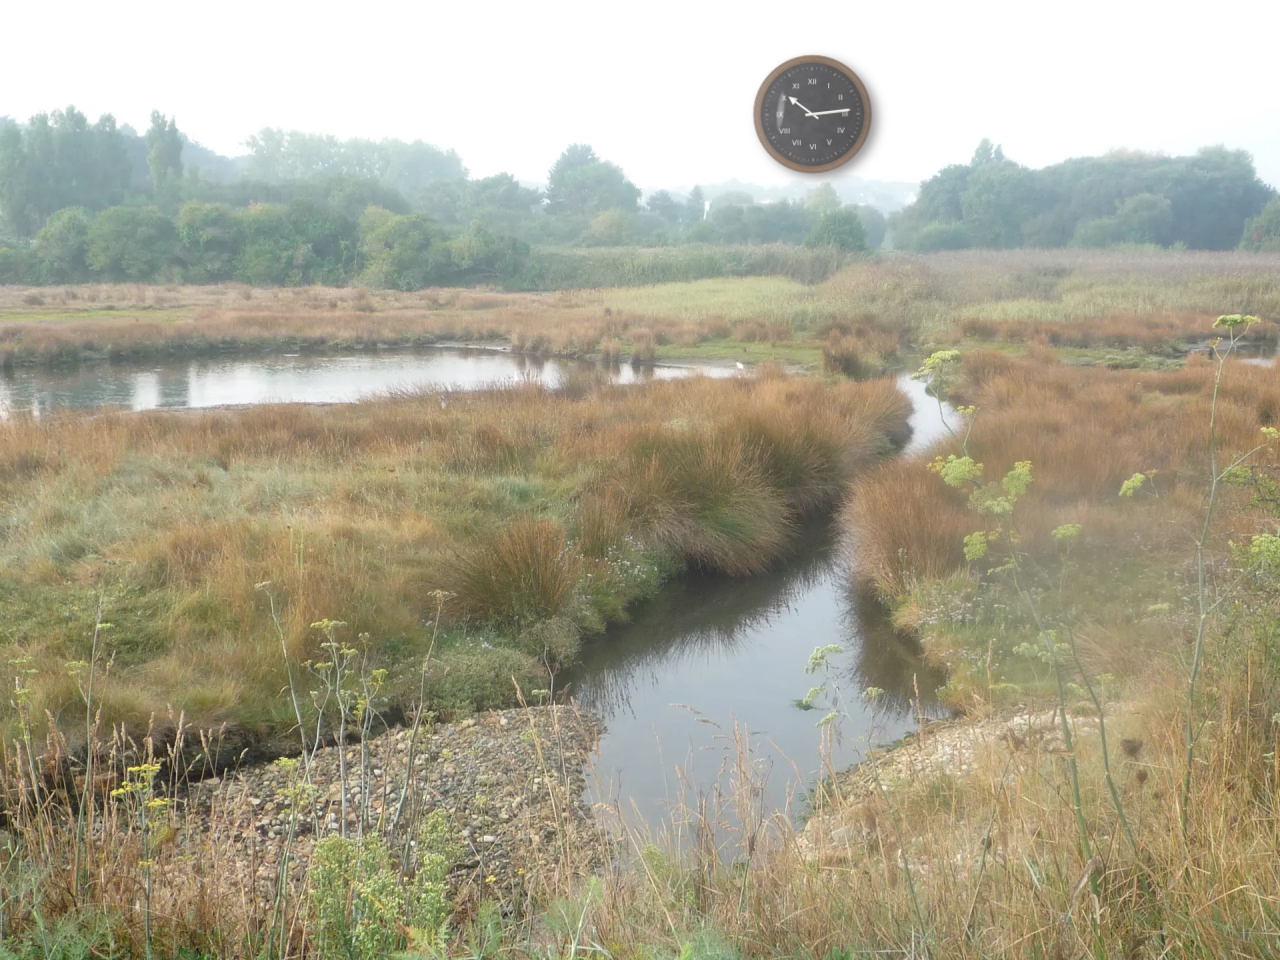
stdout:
**10:14**
